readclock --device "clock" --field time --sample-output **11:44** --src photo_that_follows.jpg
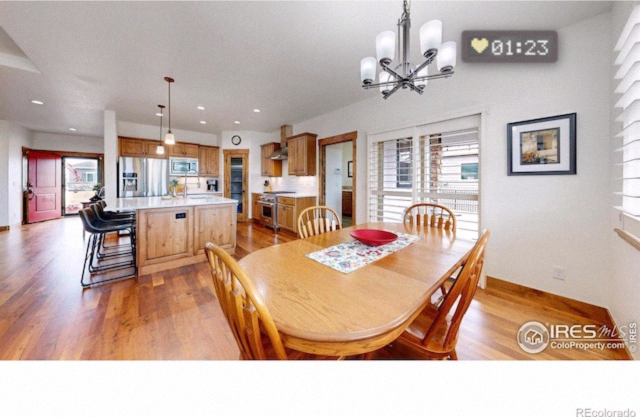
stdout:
**1:23**
